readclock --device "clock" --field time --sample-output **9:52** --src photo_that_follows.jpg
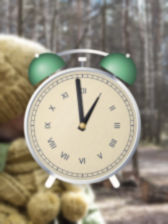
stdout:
**12:59**
